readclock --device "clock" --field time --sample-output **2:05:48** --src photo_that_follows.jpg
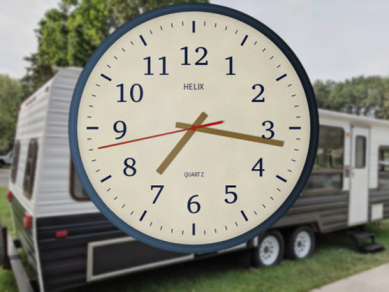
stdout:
**7:16:43**
